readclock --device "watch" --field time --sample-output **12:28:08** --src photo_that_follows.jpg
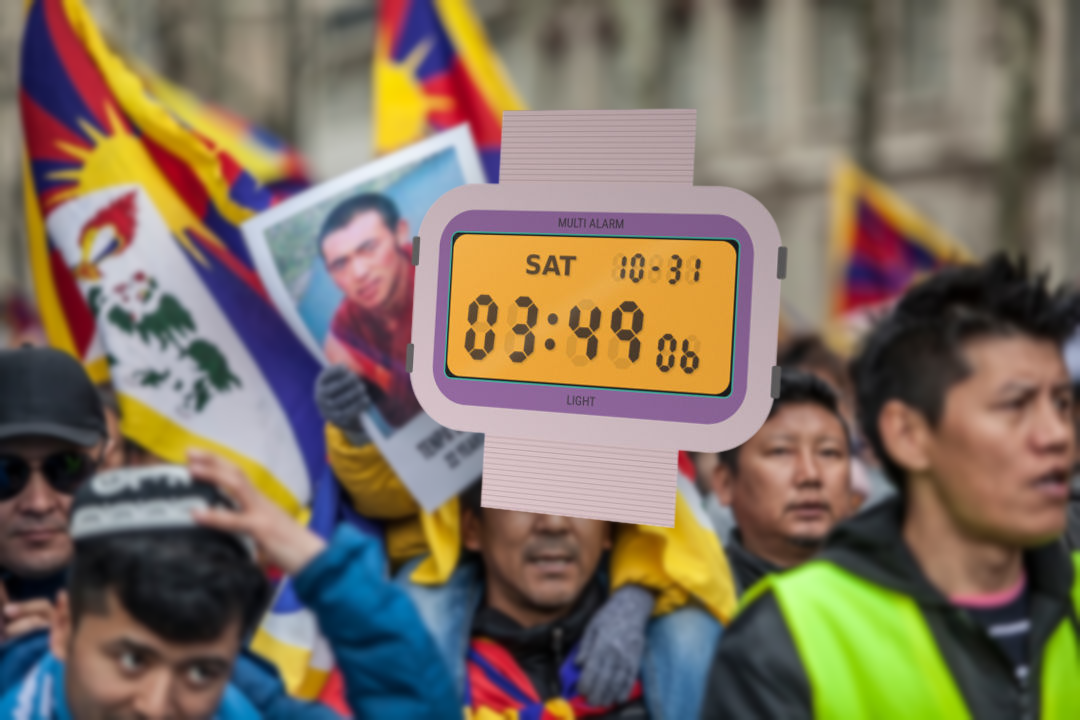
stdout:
**3:49:06**
